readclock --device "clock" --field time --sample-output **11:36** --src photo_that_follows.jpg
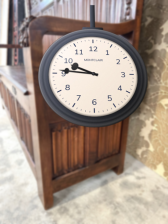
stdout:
**9:46**
